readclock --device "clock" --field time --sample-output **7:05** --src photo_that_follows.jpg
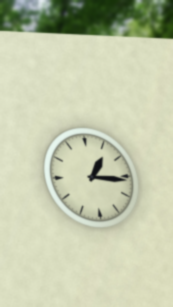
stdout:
**1:16**
